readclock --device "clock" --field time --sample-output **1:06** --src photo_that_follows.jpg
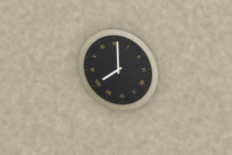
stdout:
**8:01**
